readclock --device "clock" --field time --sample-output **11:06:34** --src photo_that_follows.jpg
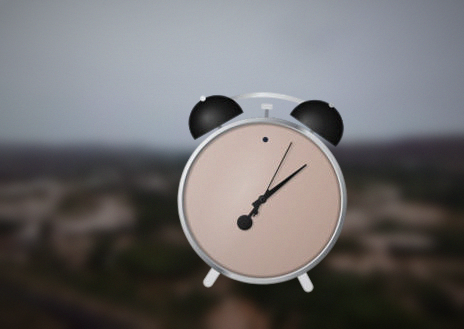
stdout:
**7:08:04**
